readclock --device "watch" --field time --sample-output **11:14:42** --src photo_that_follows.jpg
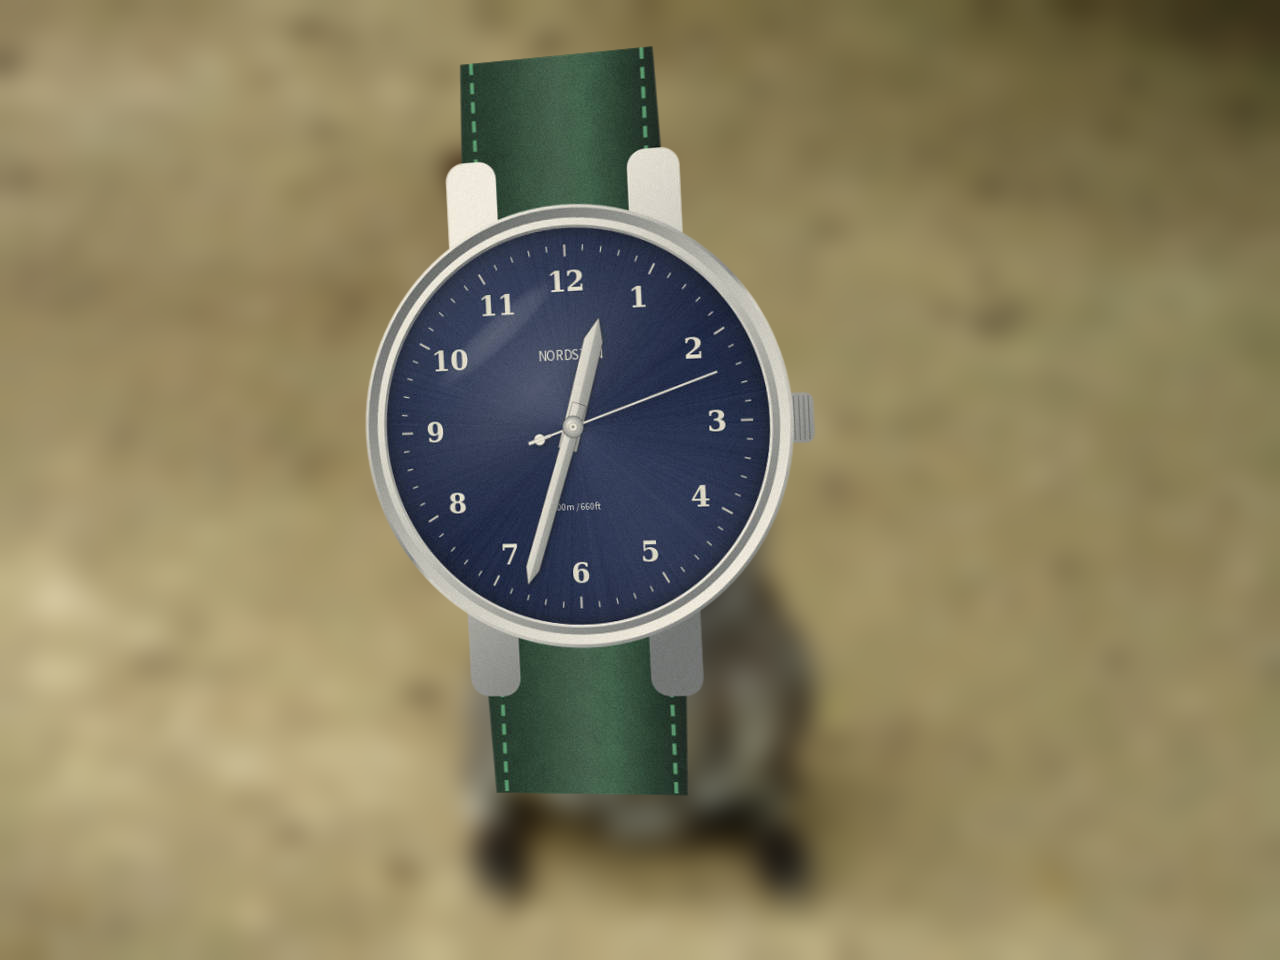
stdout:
**12:33:12**
